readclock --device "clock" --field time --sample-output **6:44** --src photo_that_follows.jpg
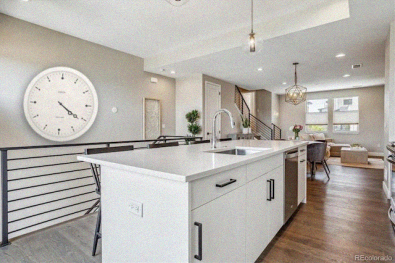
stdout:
**4:21**
